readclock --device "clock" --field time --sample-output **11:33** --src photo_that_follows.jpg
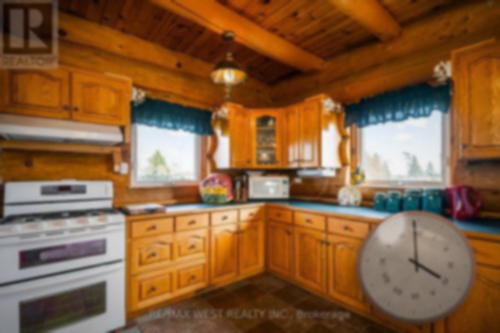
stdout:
**3:59**
